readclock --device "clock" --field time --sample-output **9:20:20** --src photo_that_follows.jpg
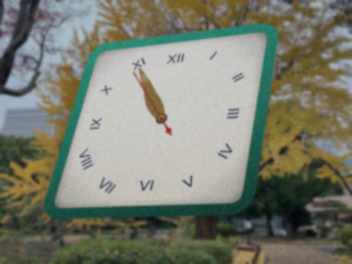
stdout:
**10:54:54**
